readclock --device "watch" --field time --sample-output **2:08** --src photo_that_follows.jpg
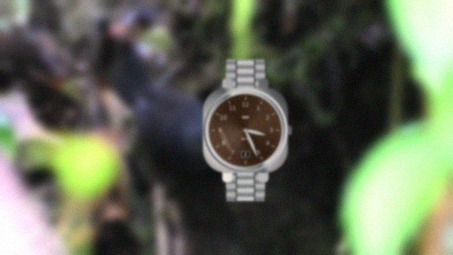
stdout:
**3:26**
